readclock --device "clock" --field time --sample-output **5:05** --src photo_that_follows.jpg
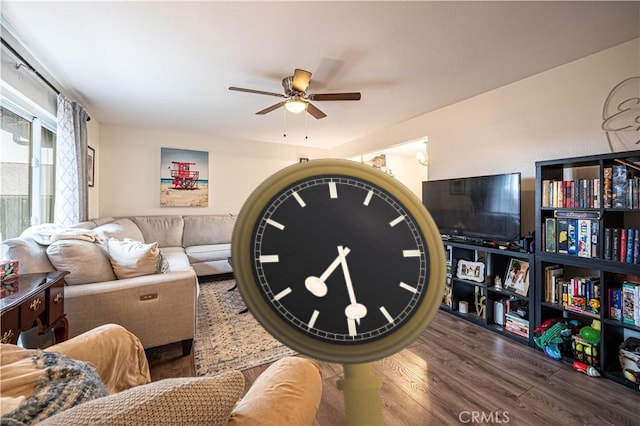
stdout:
**7:29**
